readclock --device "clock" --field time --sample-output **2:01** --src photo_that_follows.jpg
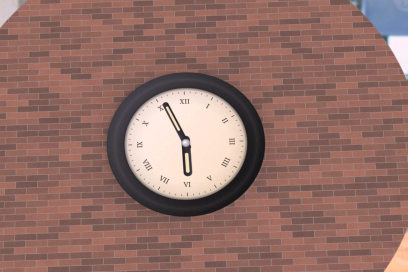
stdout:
**5:56**
